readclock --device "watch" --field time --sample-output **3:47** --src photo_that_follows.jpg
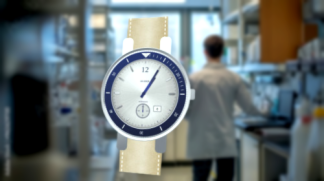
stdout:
**1:05**
